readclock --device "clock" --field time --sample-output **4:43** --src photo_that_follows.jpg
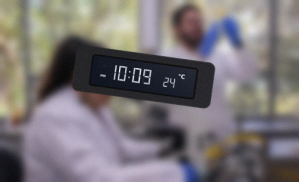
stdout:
**10:09**
